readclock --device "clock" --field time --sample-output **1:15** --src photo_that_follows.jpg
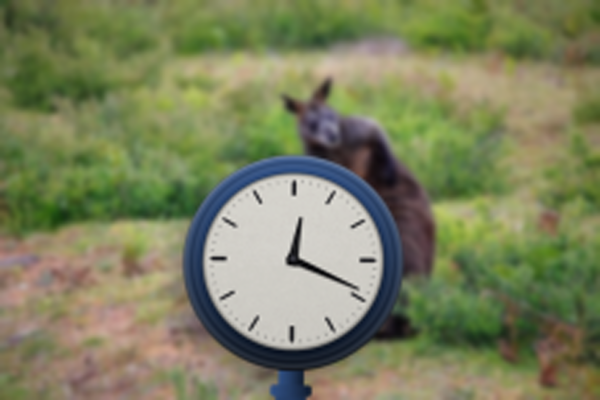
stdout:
**12:19**
